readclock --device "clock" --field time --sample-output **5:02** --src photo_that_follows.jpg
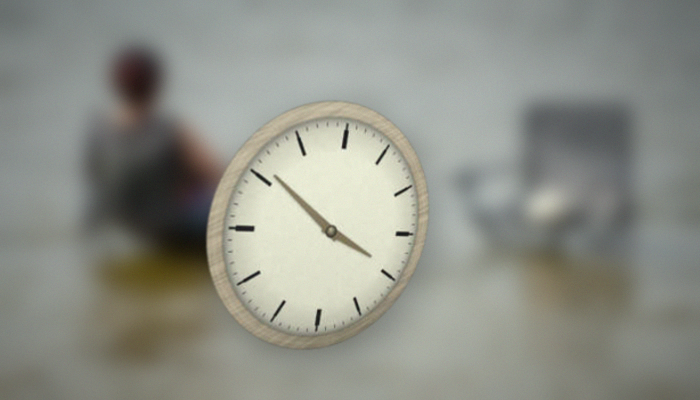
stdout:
**3:51**
